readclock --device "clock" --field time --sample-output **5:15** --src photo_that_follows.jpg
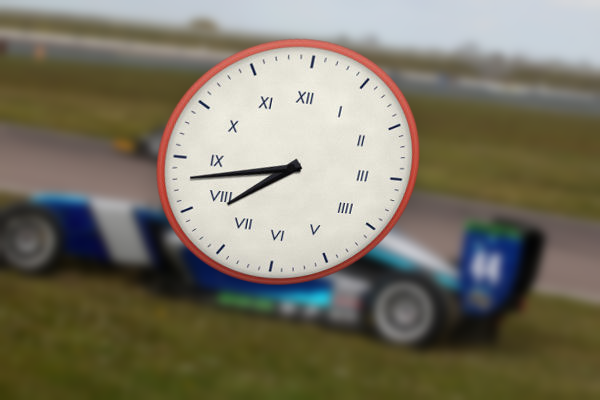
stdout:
**7:43**
